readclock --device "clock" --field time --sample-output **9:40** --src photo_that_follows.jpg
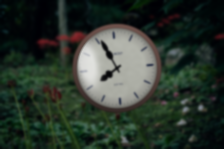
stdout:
**7:56**
